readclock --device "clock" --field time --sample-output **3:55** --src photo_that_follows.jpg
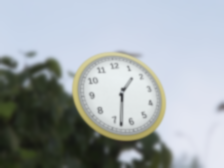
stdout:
**1:33**
